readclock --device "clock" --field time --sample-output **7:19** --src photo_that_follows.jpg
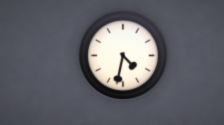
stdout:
**4:32**
